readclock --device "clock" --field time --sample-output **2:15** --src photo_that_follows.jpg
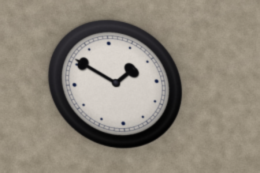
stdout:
**1:51**
